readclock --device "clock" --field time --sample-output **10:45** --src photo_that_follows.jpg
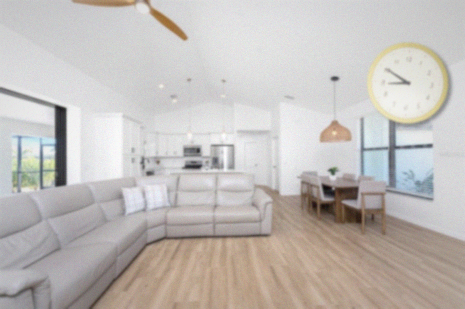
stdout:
**8:50**
